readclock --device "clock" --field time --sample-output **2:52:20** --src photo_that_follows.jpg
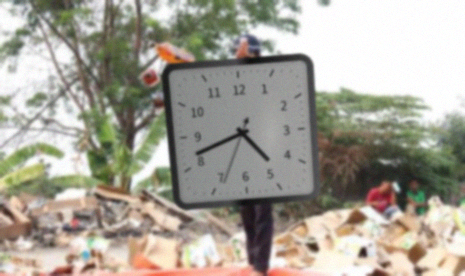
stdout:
**4:41:34**
